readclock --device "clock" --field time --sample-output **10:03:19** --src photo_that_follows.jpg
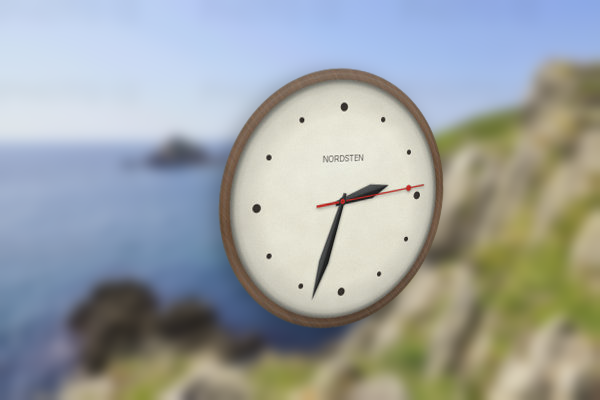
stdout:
**2:33:14**
